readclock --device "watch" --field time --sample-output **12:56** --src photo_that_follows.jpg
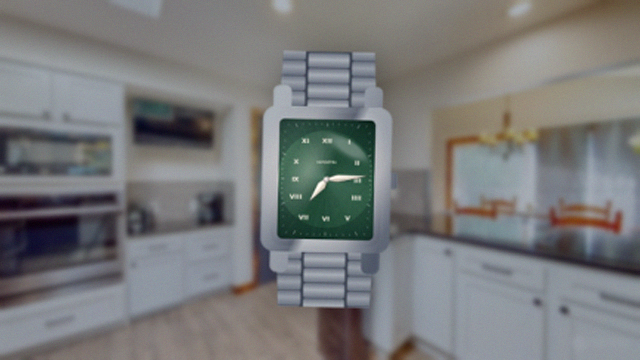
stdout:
**7:14**
